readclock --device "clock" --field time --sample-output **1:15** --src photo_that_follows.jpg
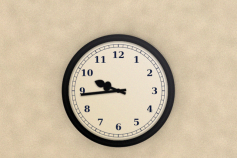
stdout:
**9:44**
